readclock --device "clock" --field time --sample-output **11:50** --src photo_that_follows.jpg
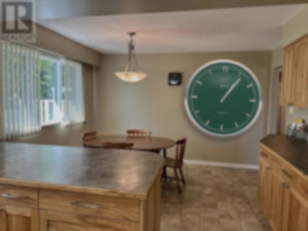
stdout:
**1:06**
